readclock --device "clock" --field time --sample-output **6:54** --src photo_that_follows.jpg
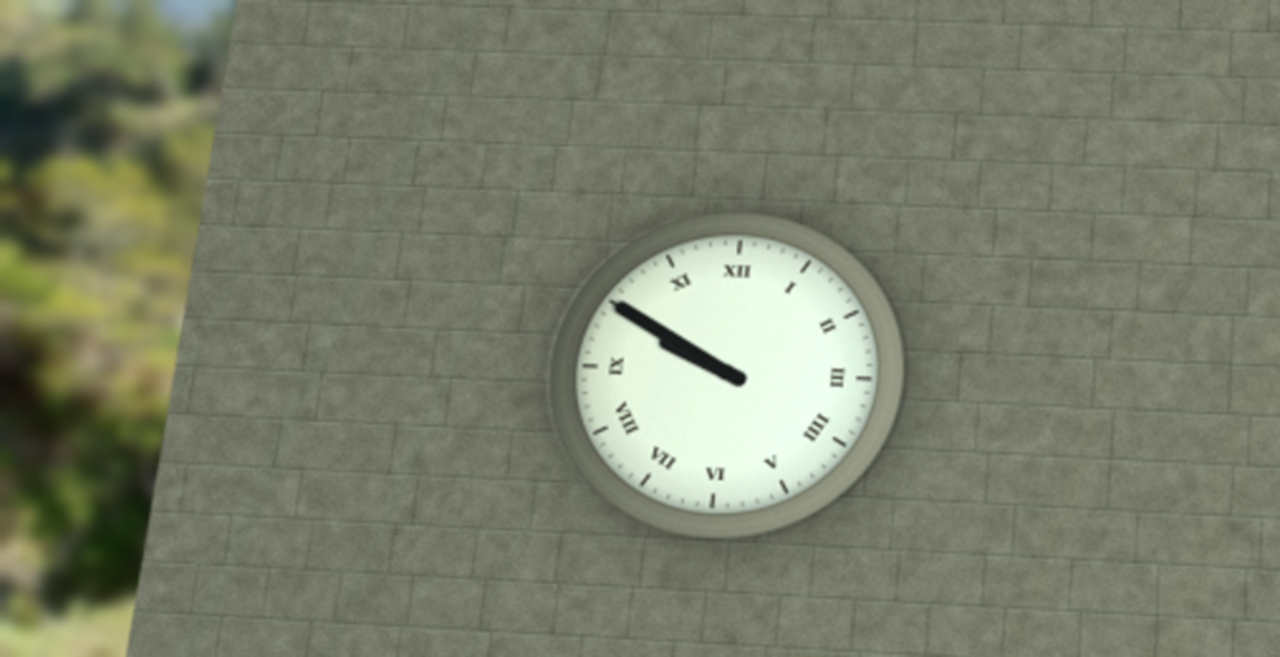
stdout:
**9:50**
